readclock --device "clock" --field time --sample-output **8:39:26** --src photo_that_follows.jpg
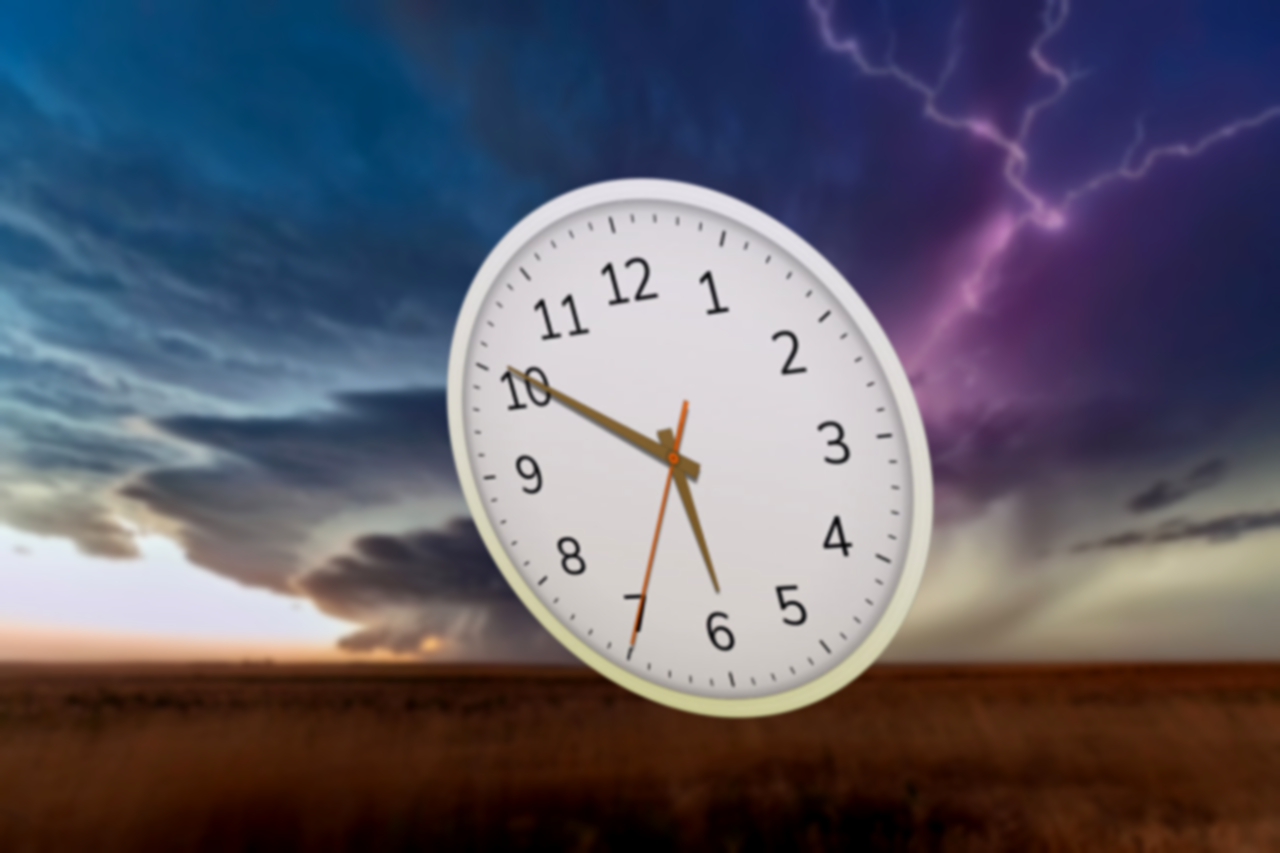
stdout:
**5:50:35**
